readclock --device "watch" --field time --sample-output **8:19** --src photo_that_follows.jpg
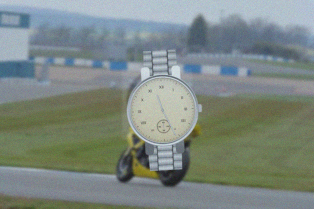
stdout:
**11:26**
